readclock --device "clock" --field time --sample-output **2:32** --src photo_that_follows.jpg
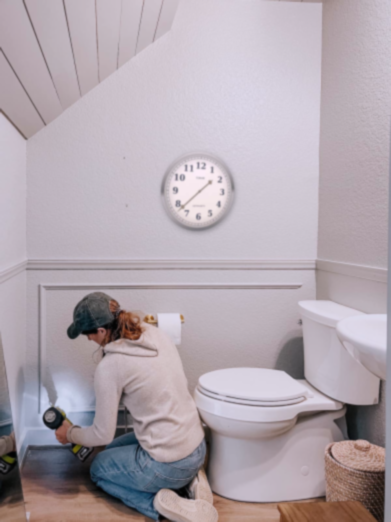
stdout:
**1:38**
